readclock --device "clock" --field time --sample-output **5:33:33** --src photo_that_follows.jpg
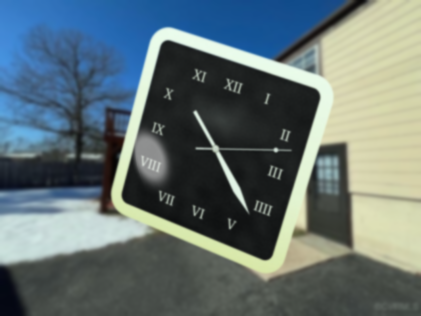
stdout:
**10:22:12**
